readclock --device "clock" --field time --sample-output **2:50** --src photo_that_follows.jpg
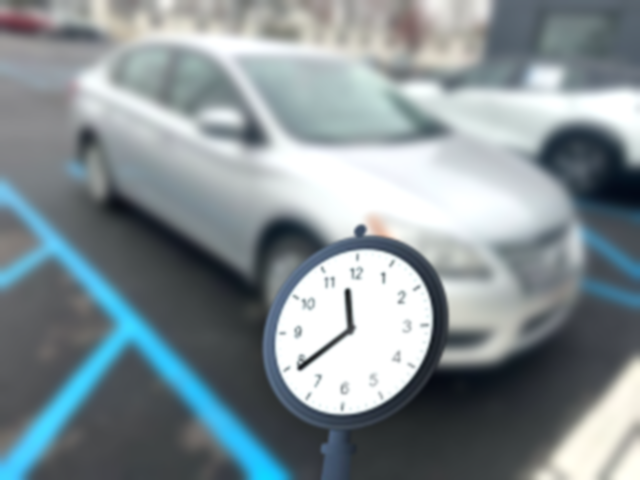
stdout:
**11:39**
